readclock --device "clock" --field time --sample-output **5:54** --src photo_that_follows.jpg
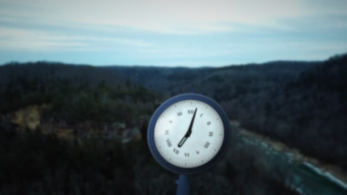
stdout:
**7:02**
